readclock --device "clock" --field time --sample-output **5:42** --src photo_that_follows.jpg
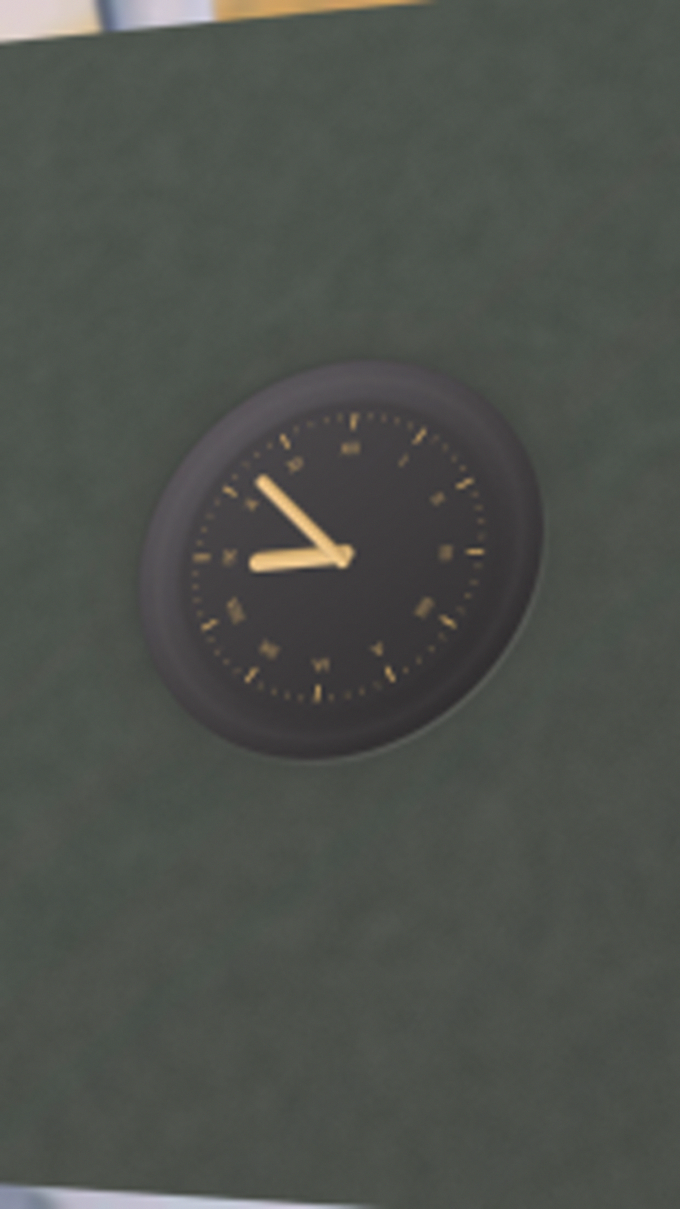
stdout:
**8:52**
